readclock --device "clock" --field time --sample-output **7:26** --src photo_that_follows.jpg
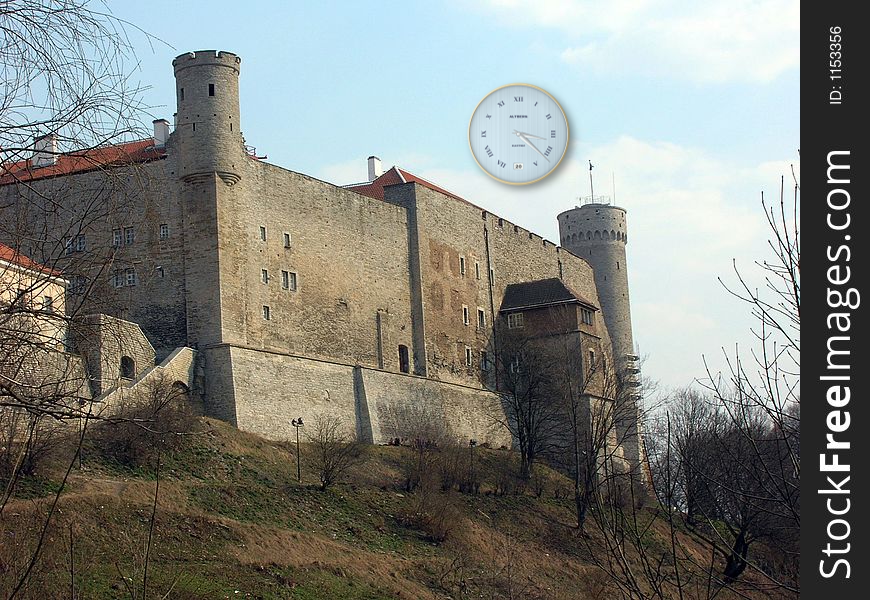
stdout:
**3:22**
